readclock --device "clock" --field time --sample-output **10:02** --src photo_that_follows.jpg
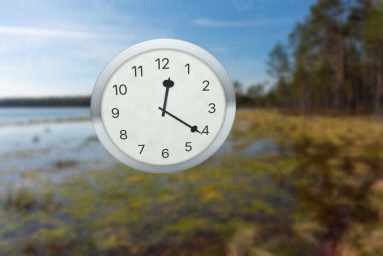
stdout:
**12:21**
